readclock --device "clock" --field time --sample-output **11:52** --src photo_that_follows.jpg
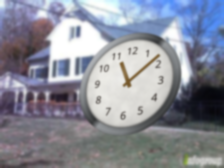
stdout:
**11:08**
